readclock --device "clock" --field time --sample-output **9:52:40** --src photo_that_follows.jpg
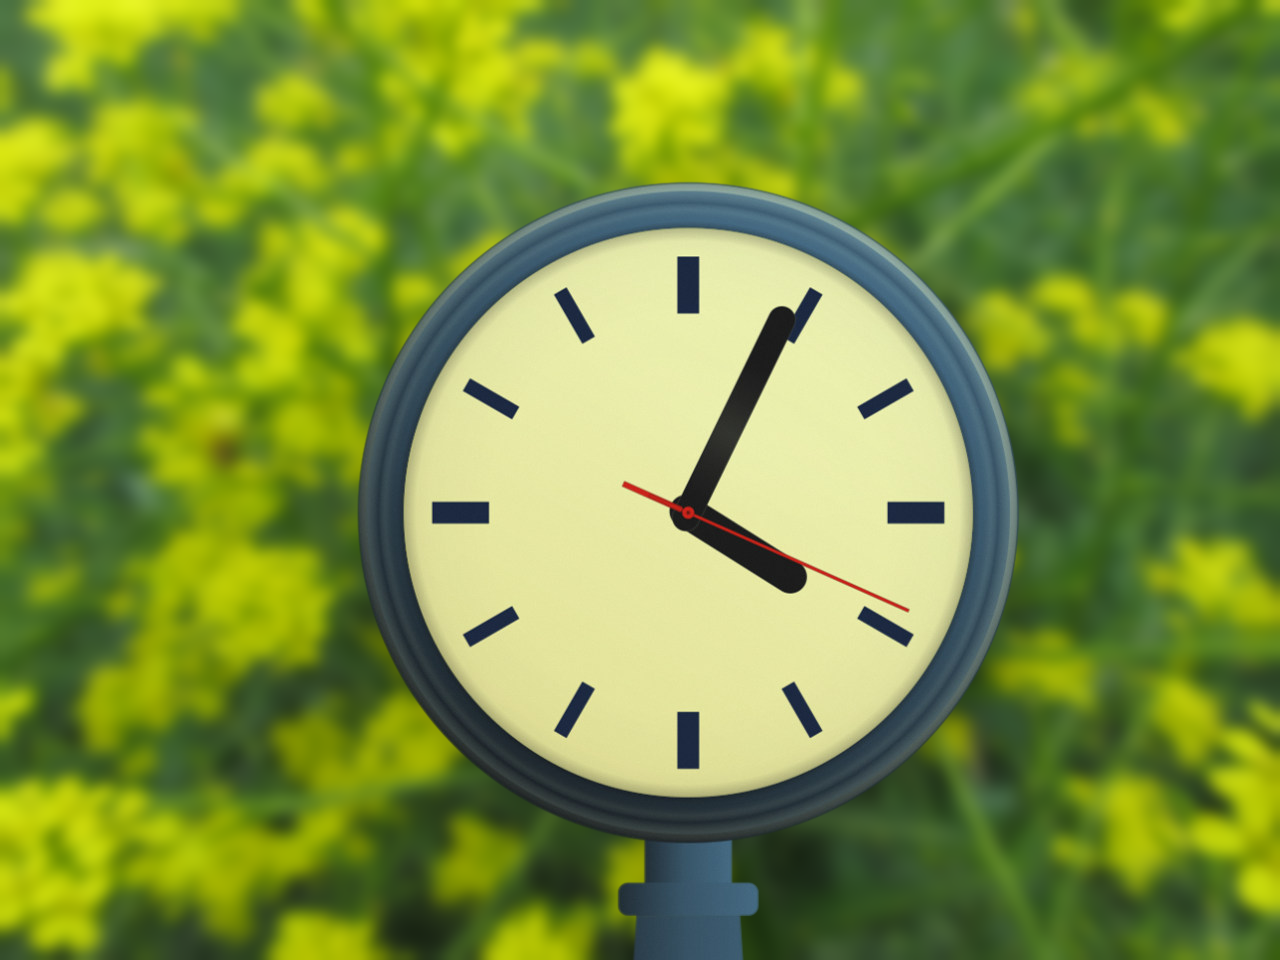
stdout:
**4:04:19**
